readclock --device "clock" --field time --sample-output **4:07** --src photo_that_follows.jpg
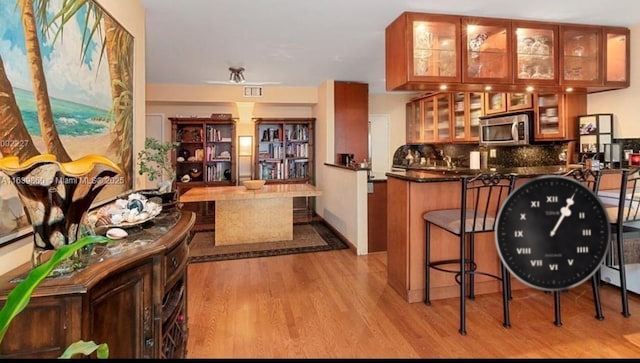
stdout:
**1:05**
